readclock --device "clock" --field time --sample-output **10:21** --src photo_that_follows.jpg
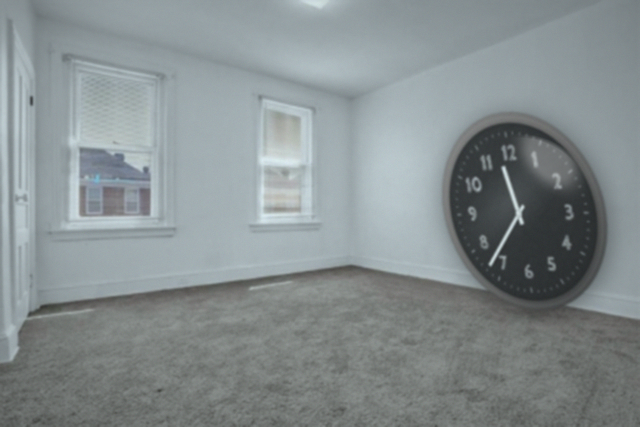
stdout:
**11:37**
